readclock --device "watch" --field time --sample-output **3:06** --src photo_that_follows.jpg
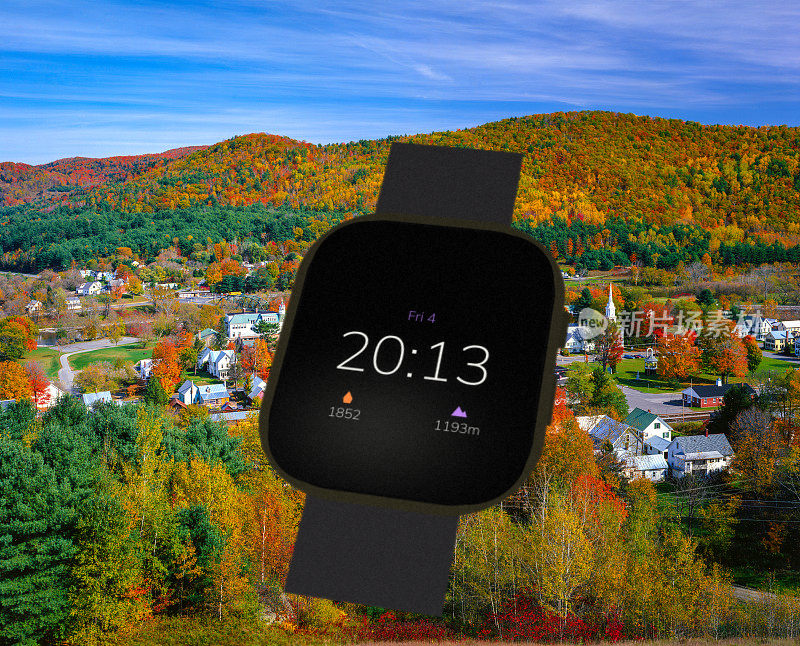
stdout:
**20:13**
